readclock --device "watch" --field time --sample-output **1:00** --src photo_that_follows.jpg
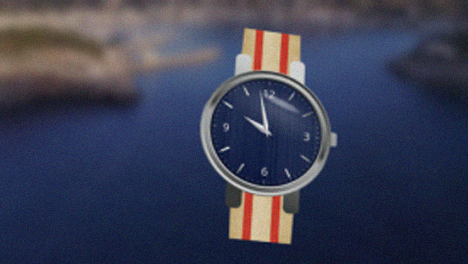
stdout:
**9:58**
